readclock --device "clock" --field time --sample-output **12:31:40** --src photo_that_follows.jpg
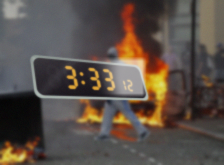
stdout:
**3:33:12**
